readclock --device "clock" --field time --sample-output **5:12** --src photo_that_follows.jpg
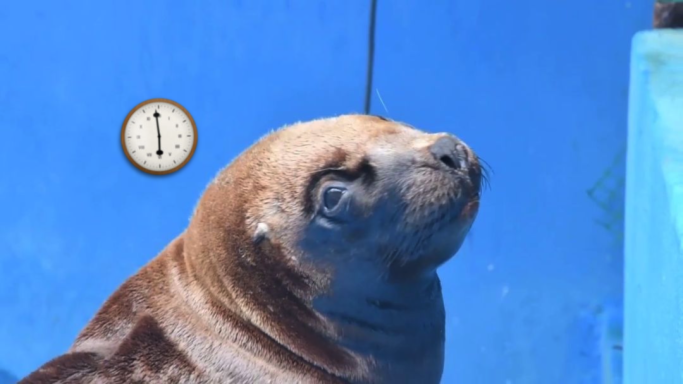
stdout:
**5:59**
